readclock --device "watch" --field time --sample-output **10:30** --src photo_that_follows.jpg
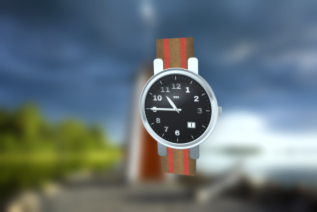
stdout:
**10:45**
